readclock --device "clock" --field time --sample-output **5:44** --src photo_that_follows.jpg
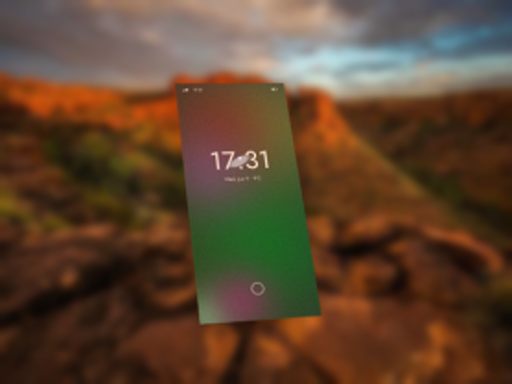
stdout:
**17:31**
